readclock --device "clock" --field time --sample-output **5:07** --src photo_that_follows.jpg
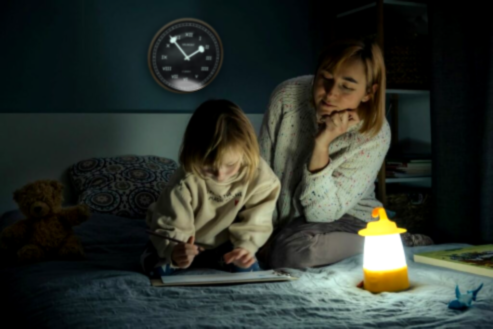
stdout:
**1:53**
